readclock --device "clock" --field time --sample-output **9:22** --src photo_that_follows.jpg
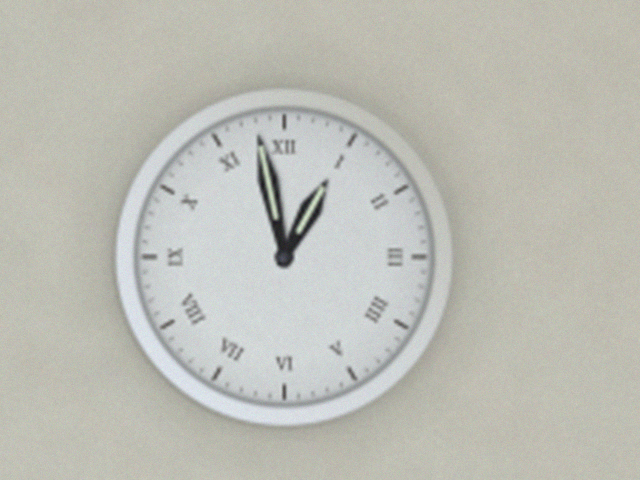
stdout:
**12:58**
